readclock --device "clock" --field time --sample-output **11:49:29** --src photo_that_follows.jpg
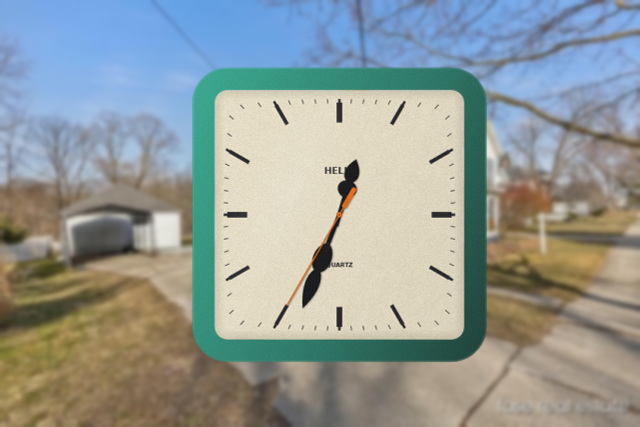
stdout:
**12:33:35**
